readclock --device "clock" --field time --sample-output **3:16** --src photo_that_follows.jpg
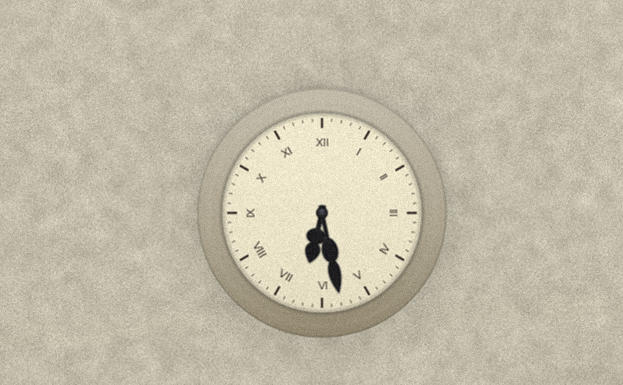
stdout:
**6:28**
